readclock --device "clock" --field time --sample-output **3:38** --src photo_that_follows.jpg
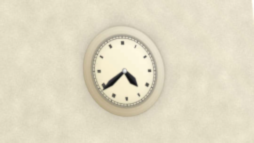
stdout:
**4:39**
